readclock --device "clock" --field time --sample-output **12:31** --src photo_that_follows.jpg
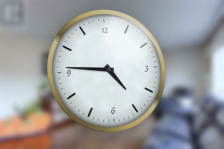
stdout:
**4:46**
